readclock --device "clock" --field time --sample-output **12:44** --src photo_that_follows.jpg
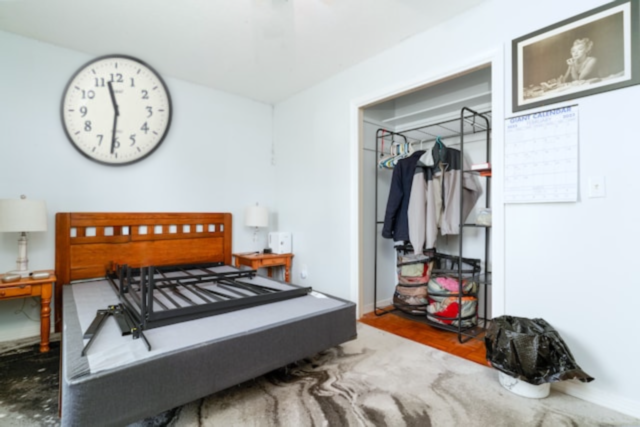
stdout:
**11:31**
